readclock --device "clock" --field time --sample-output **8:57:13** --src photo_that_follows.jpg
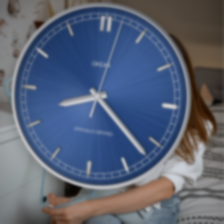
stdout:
**8:22:02**
